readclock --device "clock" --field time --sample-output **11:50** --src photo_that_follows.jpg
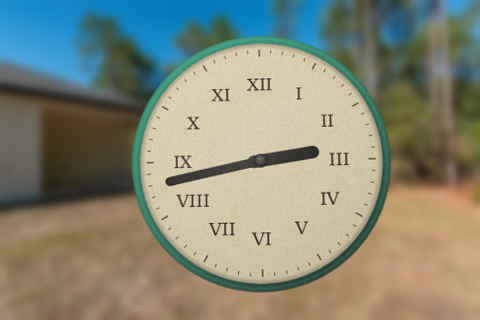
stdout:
**2:43**
